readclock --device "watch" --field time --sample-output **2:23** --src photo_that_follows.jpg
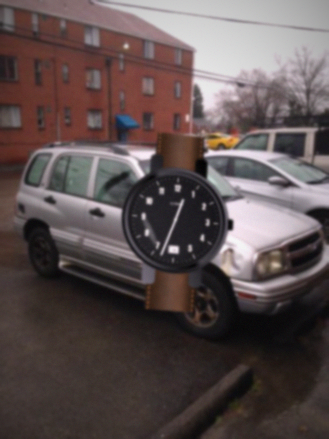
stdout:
**12:33**
